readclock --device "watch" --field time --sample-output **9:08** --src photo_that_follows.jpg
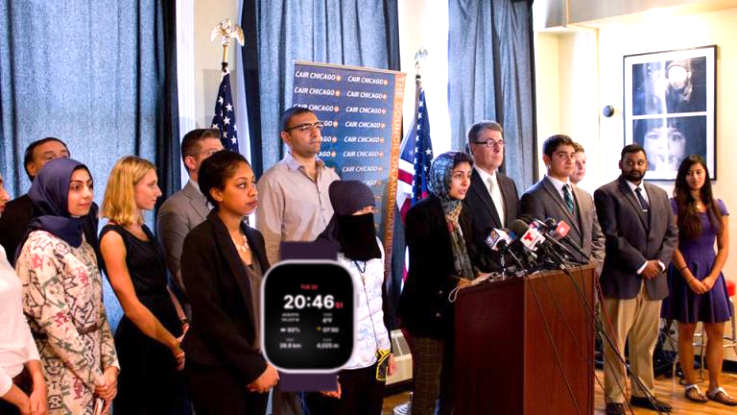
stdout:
**20:46**
